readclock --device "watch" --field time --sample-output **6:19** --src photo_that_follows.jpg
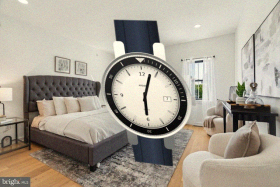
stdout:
**6:03**
